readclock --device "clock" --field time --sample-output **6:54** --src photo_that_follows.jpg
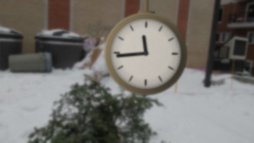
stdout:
**11:44**
